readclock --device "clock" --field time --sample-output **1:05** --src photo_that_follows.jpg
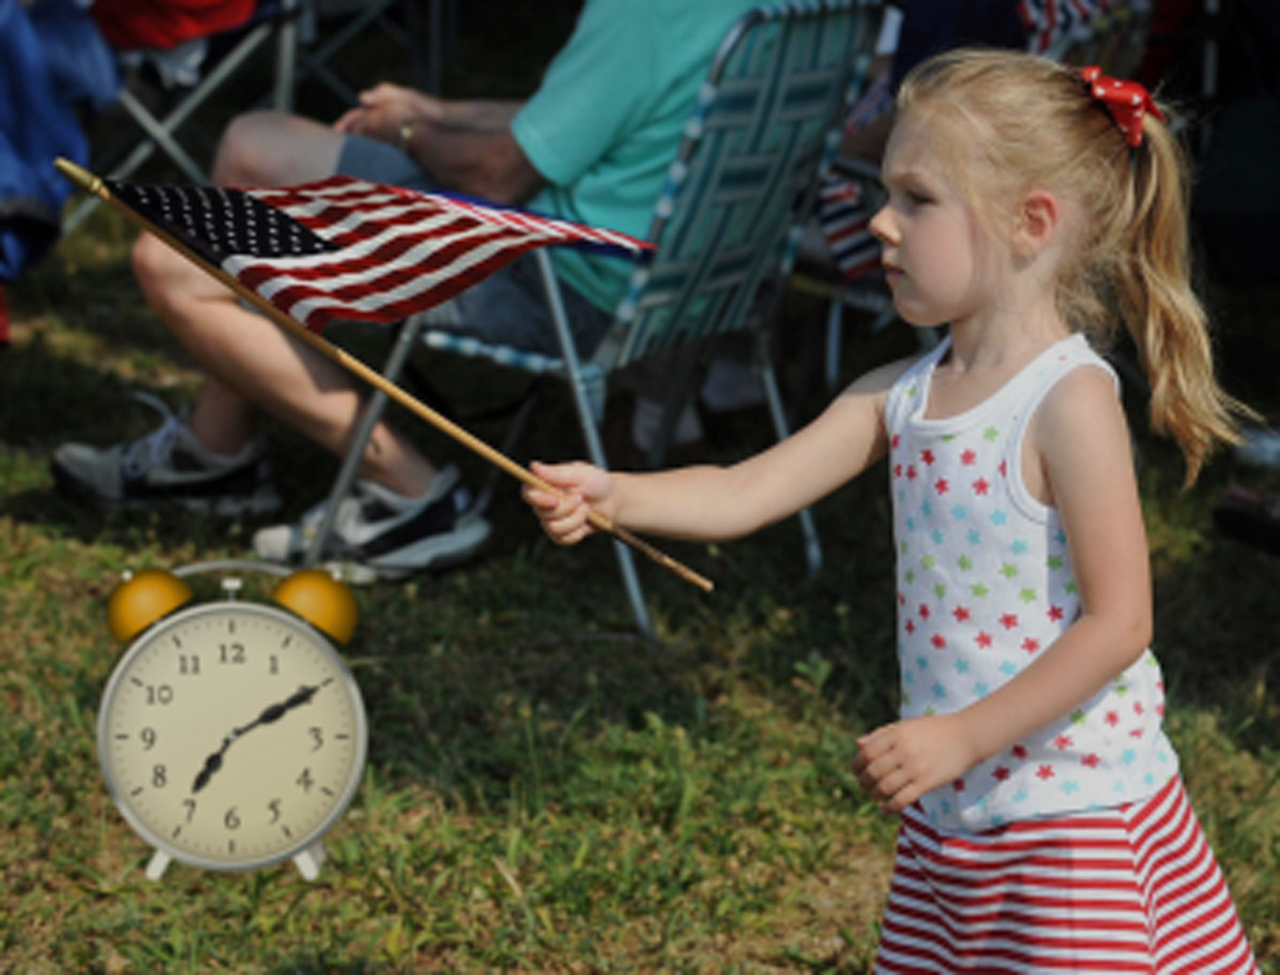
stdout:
**7:10**
